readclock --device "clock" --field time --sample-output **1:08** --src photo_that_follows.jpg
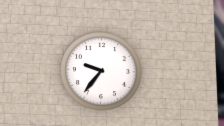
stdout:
**9:36**
